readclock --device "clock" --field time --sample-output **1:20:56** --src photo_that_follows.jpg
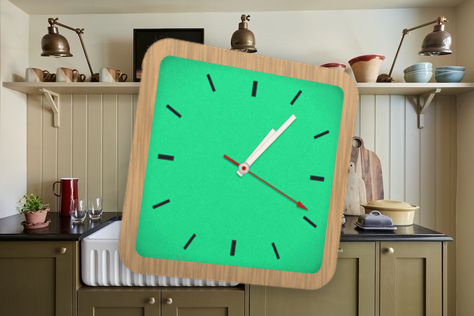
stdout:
**1:06:19**
